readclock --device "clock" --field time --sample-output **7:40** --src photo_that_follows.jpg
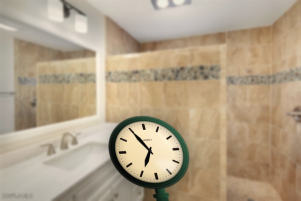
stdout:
**6:55**
